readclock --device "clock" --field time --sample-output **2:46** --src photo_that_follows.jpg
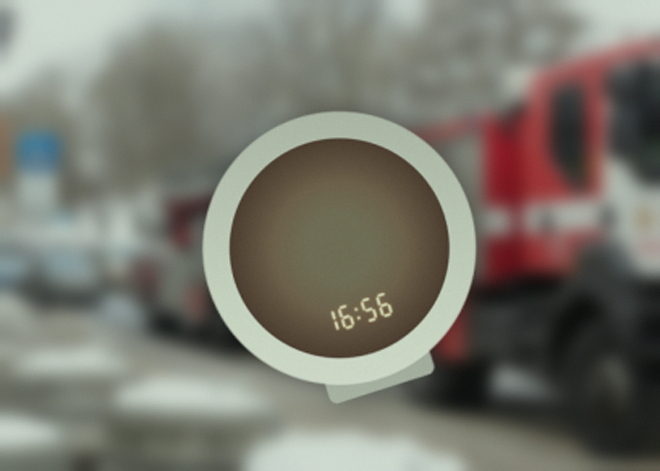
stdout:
**16:56**
